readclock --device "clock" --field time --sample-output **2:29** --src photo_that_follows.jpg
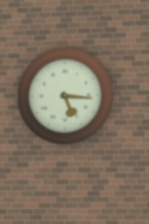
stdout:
**5:16**
